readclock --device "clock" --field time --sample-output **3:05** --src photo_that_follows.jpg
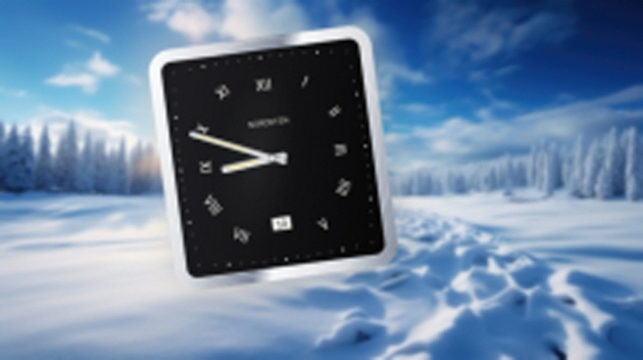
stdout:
**8:49**
